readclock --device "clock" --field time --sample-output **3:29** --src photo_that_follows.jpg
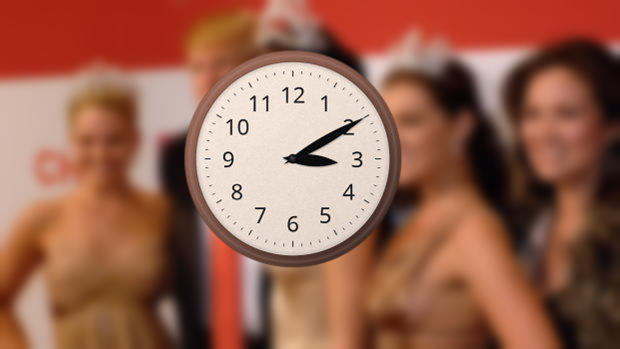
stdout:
**3:10**
